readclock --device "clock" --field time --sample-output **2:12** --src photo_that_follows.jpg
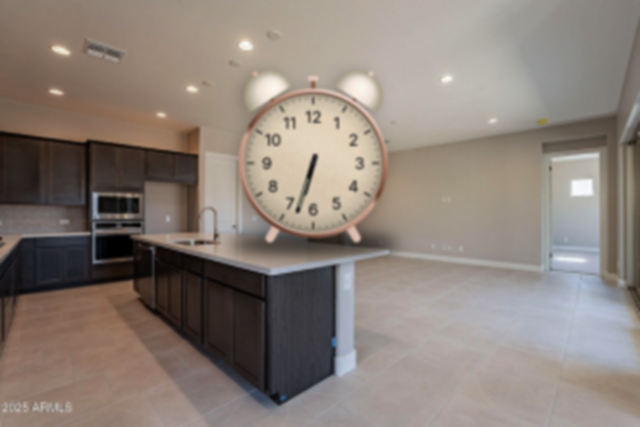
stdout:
**6:33**
